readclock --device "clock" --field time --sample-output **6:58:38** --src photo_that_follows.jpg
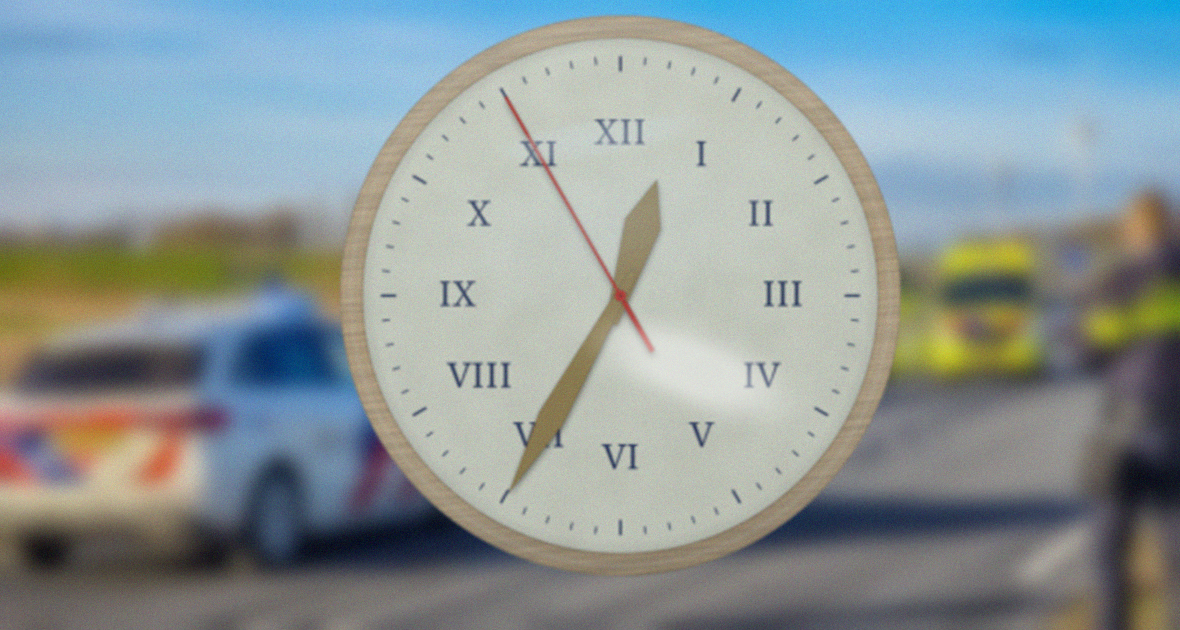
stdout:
**12:34:55**
